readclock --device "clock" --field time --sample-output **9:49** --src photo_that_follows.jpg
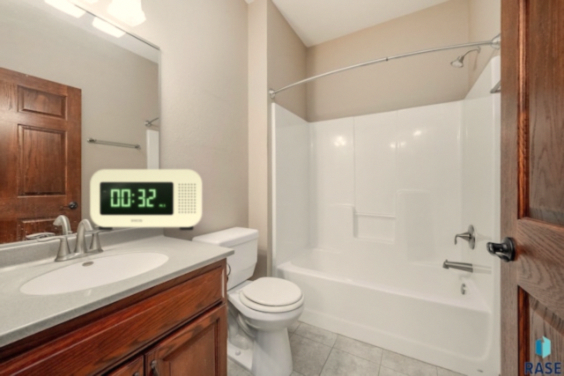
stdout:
**0:32**
